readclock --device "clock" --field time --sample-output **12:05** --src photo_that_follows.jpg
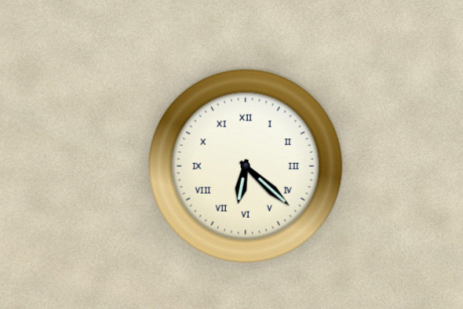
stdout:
**6:22**
